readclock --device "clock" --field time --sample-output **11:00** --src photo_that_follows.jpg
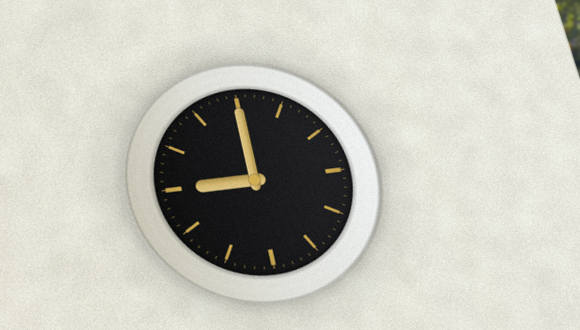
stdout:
**9:00**
